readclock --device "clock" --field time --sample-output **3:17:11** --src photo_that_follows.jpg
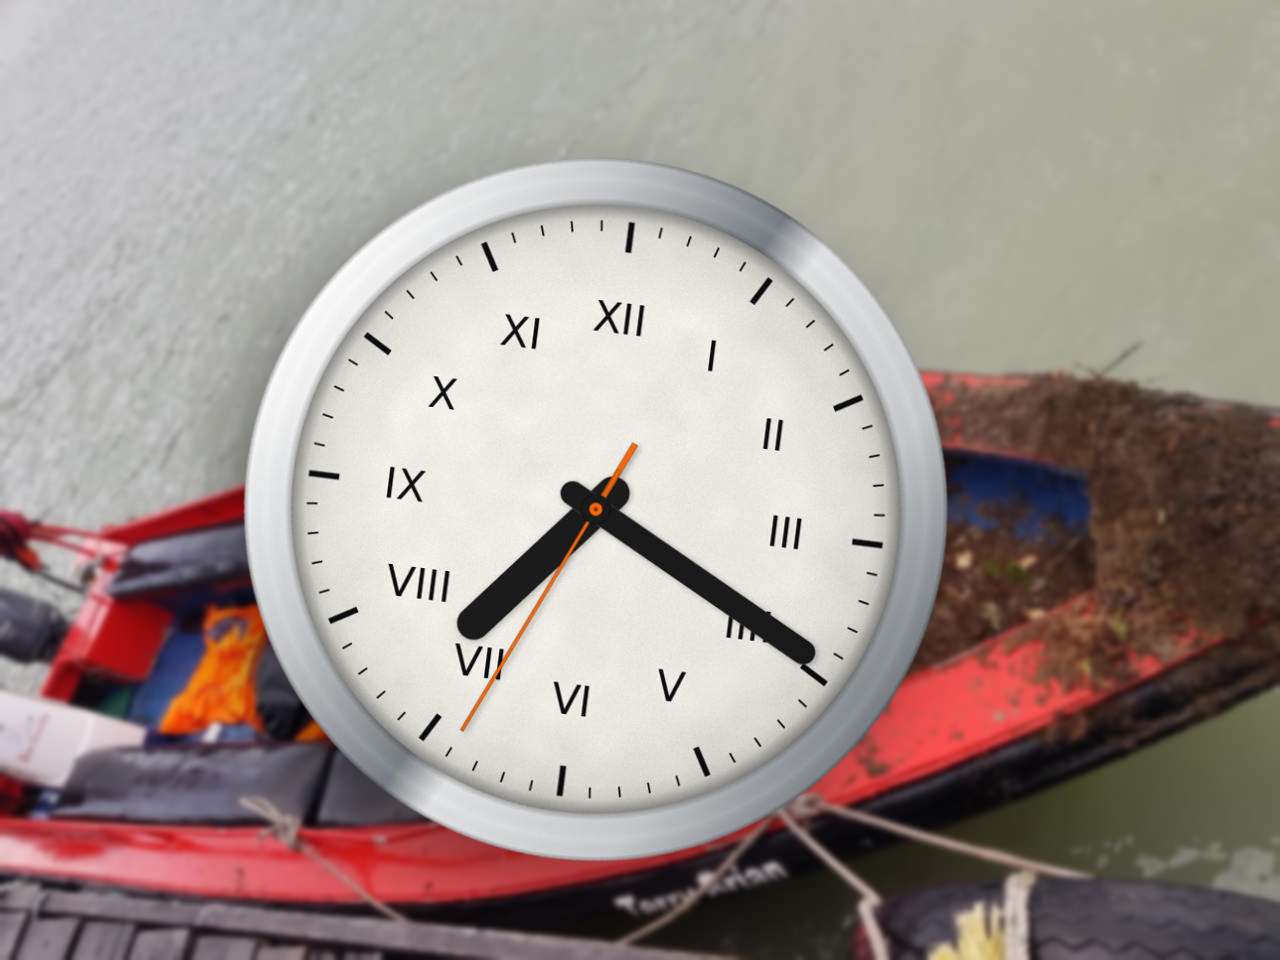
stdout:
**7:19:34**
